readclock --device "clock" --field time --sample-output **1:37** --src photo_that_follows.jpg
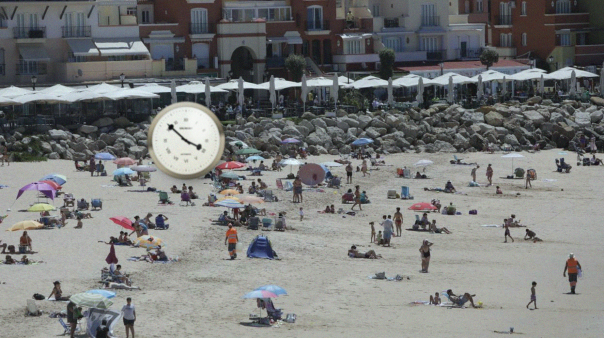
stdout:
**3:52**
